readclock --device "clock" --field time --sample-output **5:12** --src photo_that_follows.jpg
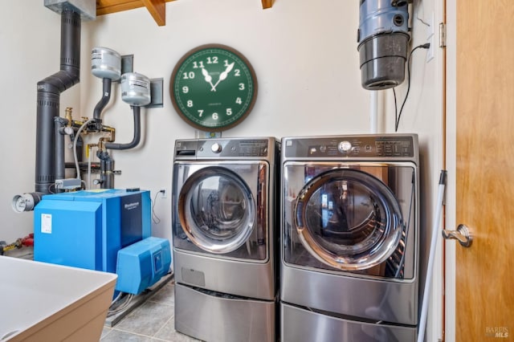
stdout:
**11:07**
